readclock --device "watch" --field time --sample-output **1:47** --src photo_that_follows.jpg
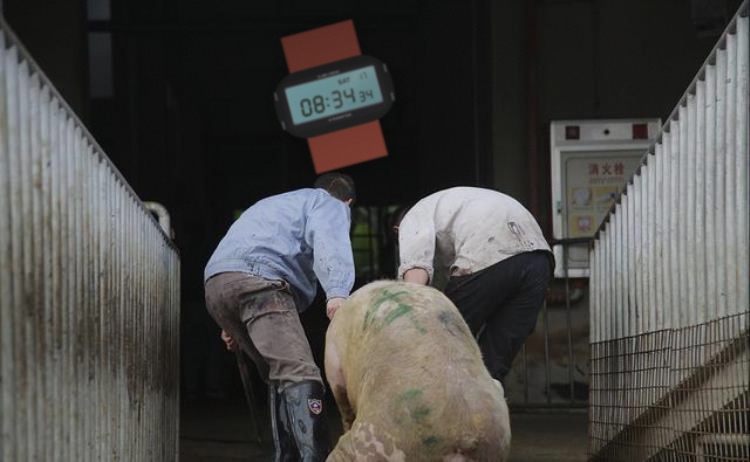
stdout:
**8:34**
